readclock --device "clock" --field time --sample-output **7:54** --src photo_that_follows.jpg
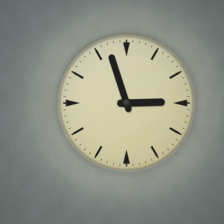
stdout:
**2:57**
